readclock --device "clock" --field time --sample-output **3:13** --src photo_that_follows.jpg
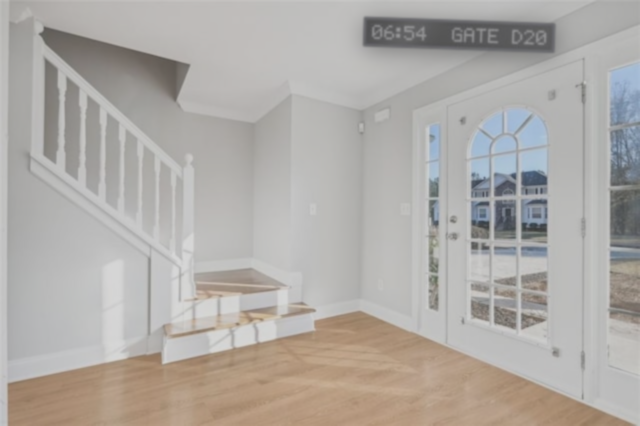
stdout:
**6:54**
